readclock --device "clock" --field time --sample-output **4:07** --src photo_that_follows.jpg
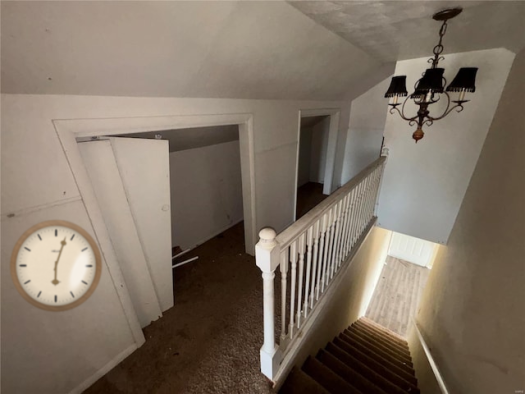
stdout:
**6:03**
